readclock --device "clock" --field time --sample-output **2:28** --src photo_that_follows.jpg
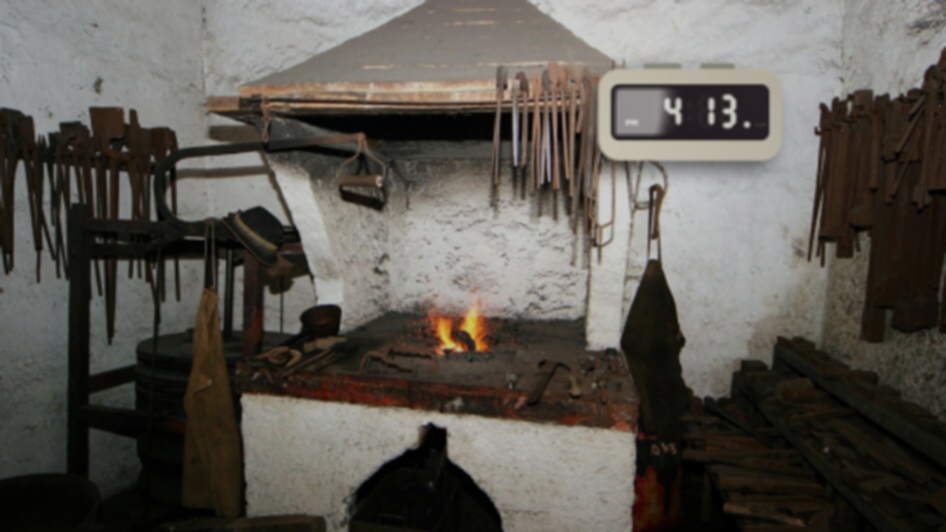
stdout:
**4:13**
